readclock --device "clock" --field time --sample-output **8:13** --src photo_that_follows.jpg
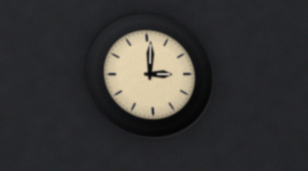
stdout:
**3:01**
